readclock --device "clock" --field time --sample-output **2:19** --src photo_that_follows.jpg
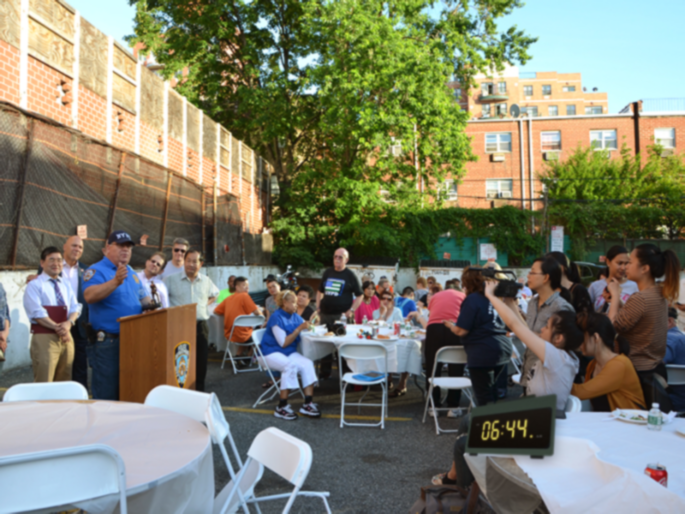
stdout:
**6:44**
